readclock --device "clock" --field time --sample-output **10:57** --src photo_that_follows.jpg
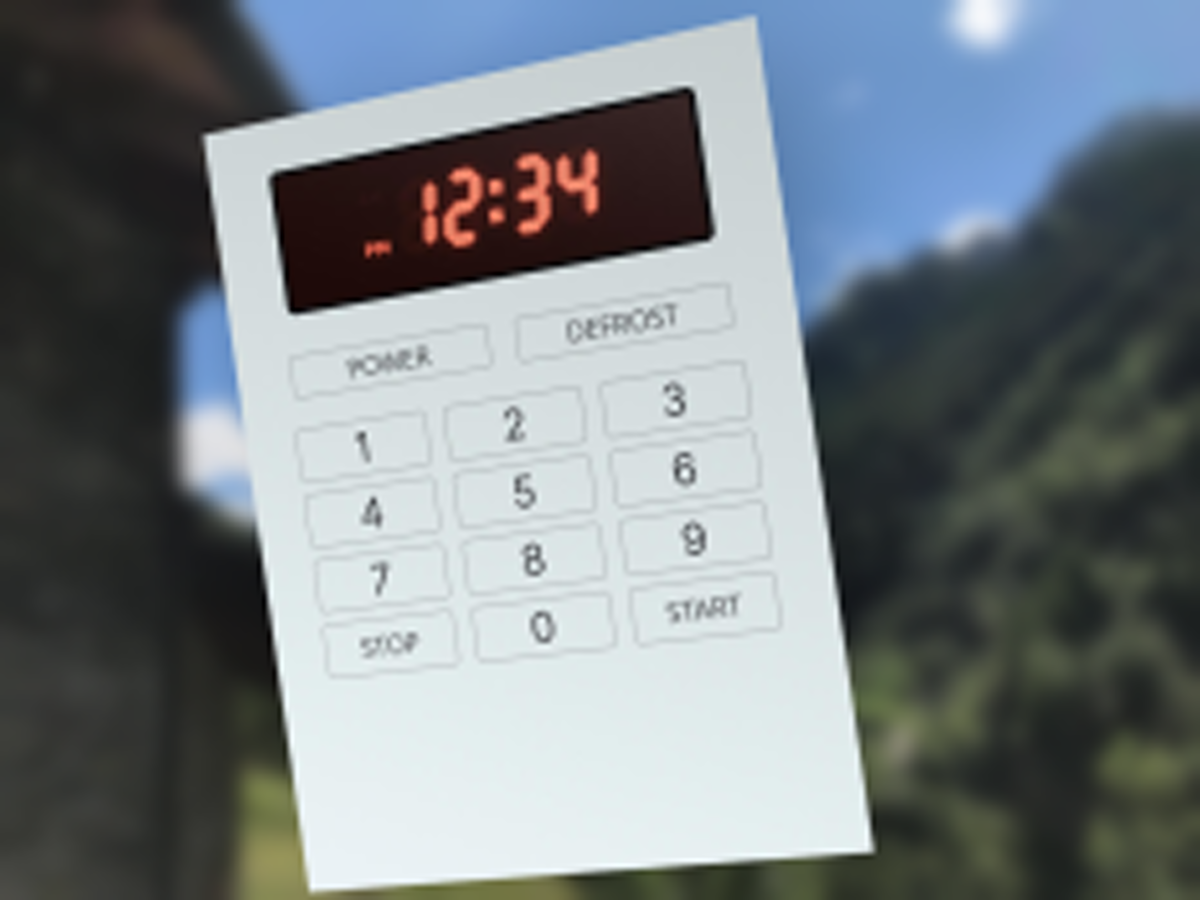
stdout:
**12:34**
